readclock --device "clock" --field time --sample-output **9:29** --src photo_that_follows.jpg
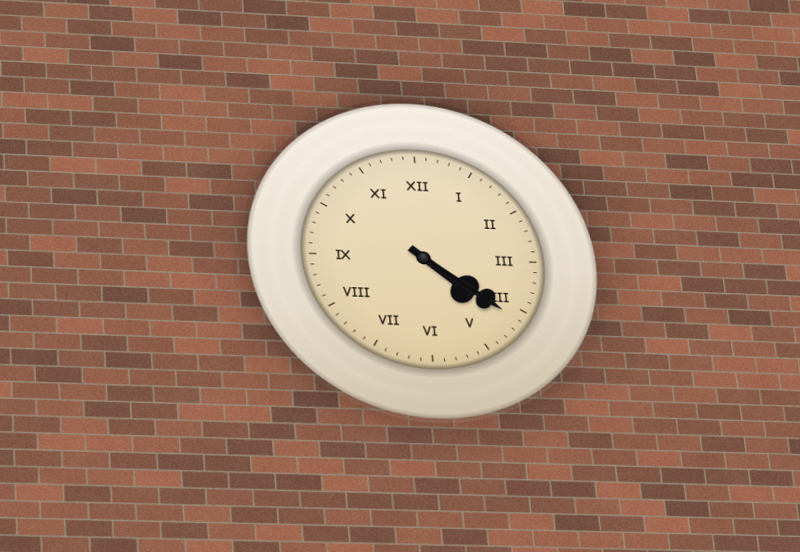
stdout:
**4:21**
